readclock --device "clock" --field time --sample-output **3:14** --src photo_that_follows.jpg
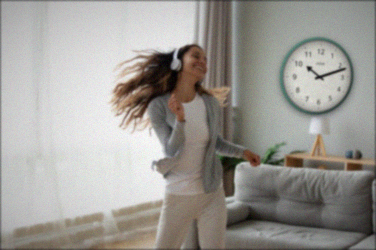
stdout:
**10:12**
